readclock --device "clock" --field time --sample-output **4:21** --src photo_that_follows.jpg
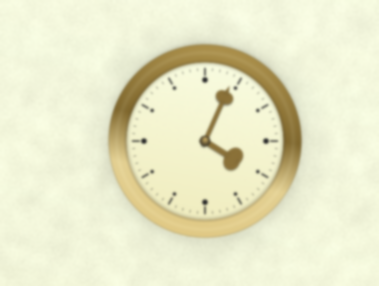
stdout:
**4:04**
